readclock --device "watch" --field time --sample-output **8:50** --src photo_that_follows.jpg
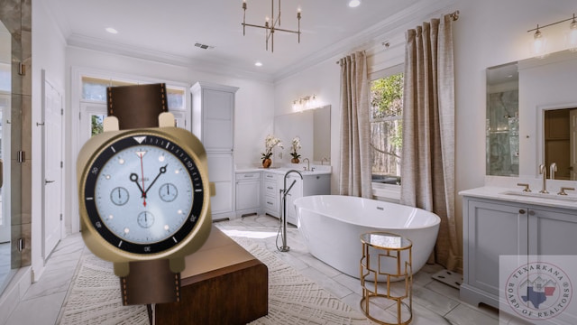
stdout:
**11:07**
